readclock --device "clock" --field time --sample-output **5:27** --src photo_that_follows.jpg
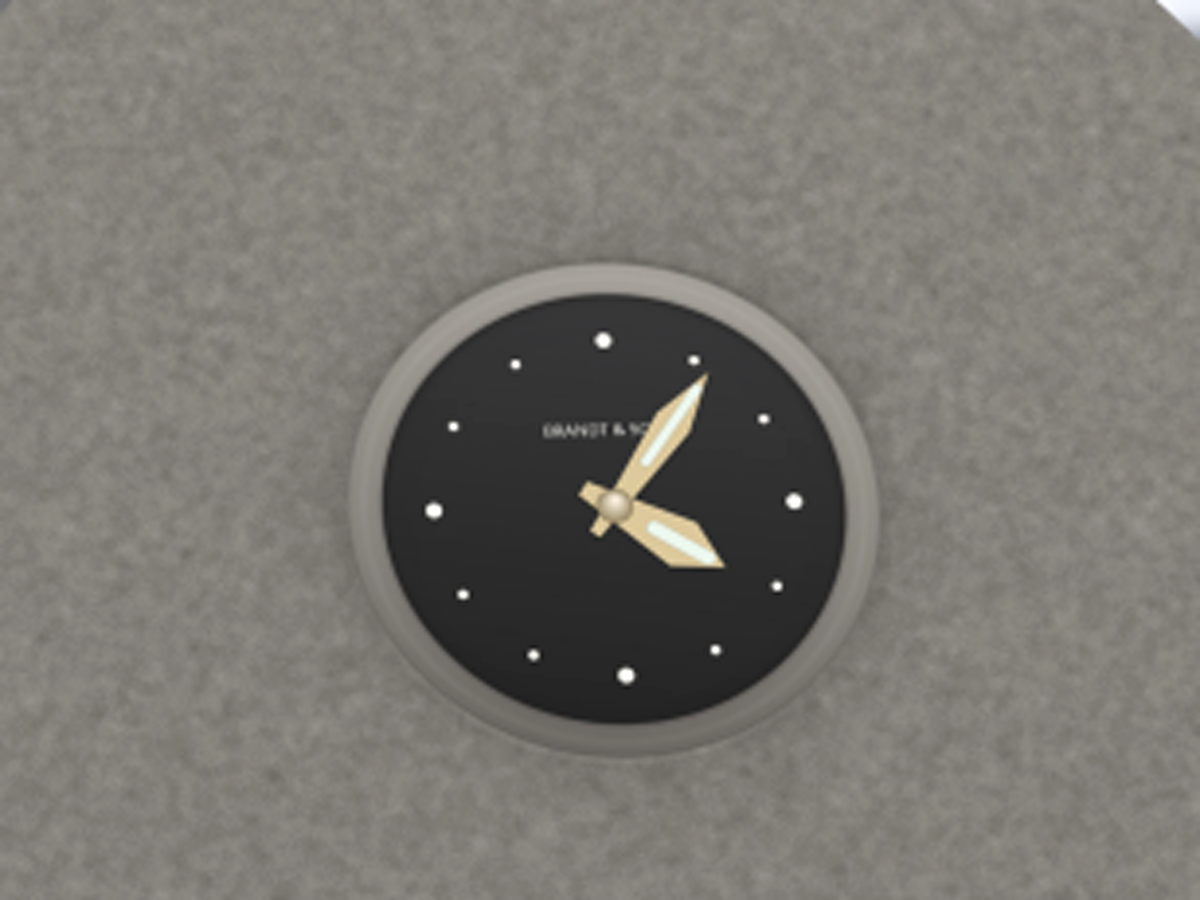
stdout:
**4:06**
